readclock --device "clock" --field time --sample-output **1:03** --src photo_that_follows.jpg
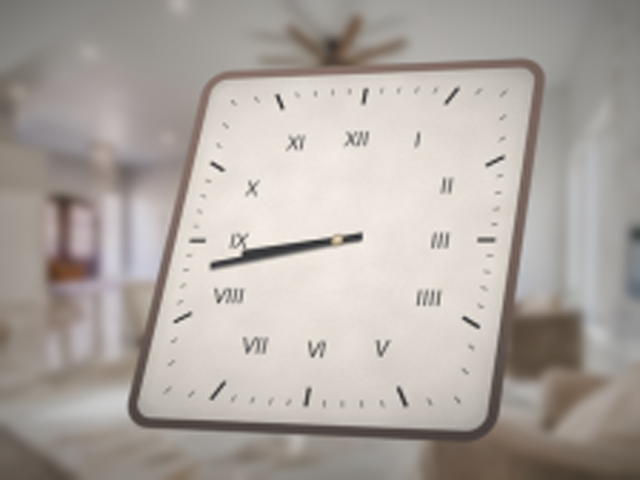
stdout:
**8:43**
